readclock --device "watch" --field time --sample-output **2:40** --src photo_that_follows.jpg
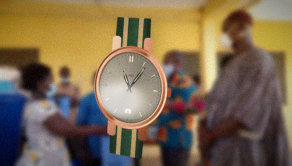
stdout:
**11:06**
